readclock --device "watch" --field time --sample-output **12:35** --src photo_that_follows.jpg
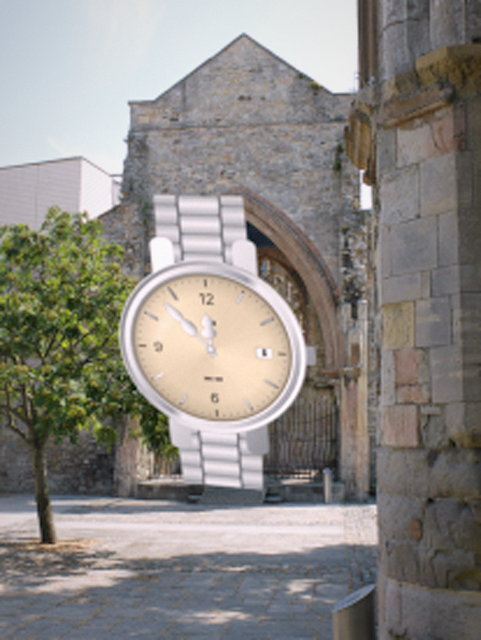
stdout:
**11:53**
